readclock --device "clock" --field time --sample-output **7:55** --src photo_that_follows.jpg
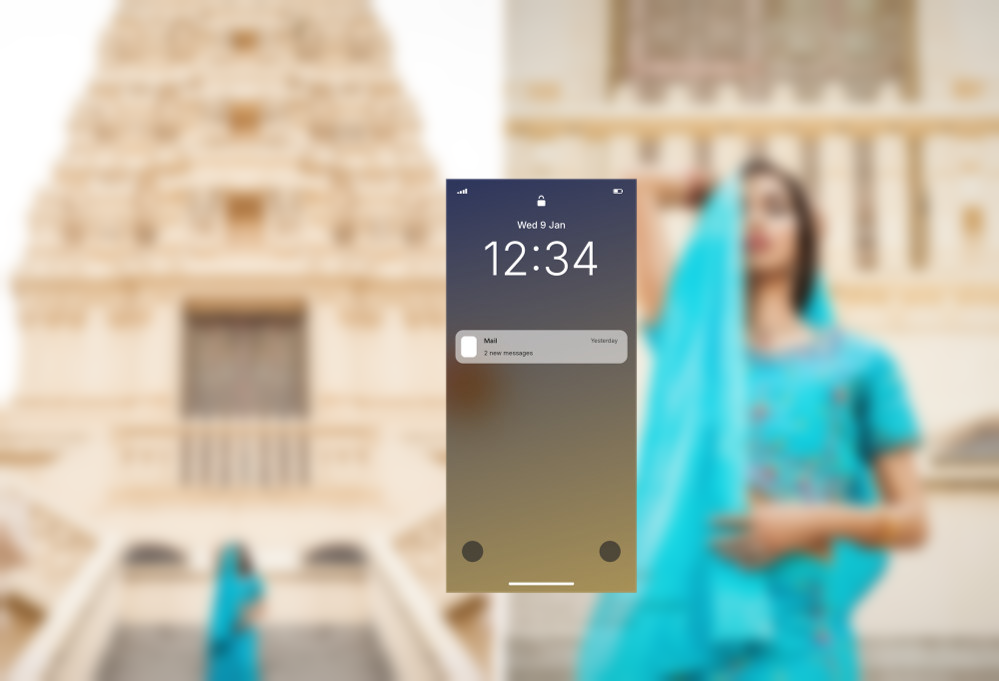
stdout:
**12:34**
